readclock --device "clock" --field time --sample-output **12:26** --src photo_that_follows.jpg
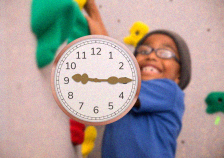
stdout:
**9:15**
